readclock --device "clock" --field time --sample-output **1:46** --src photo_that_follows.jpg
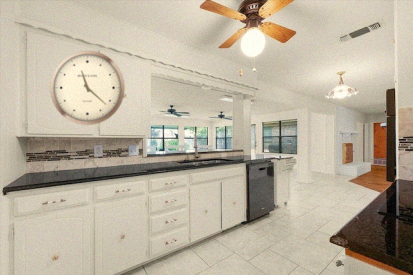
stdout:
**11:22**
